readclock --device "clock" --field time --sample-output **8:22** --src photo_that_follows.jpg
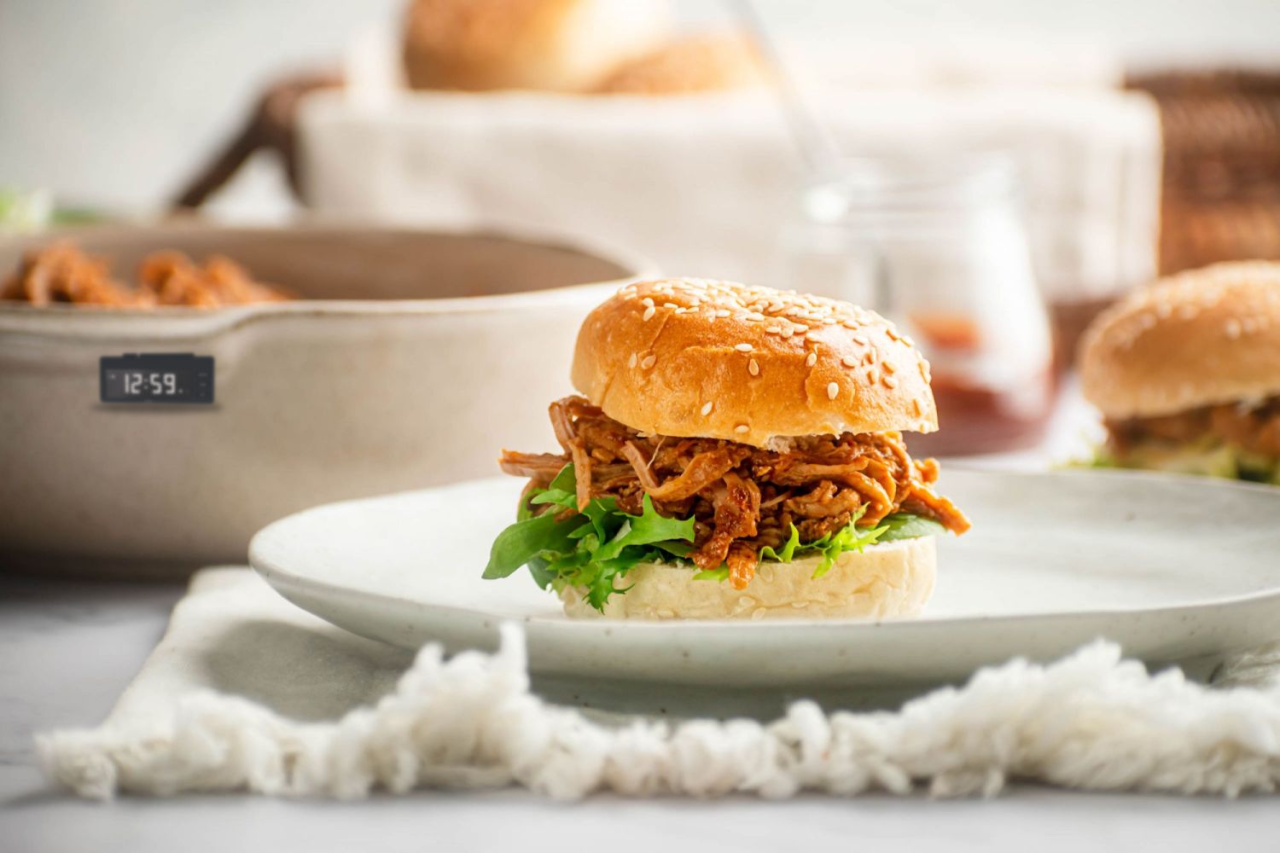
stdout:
**12:59**
